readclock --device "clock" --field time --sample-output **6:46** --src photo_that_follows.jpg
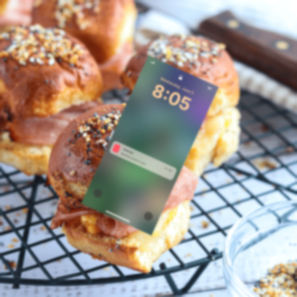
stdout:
**8:05**
